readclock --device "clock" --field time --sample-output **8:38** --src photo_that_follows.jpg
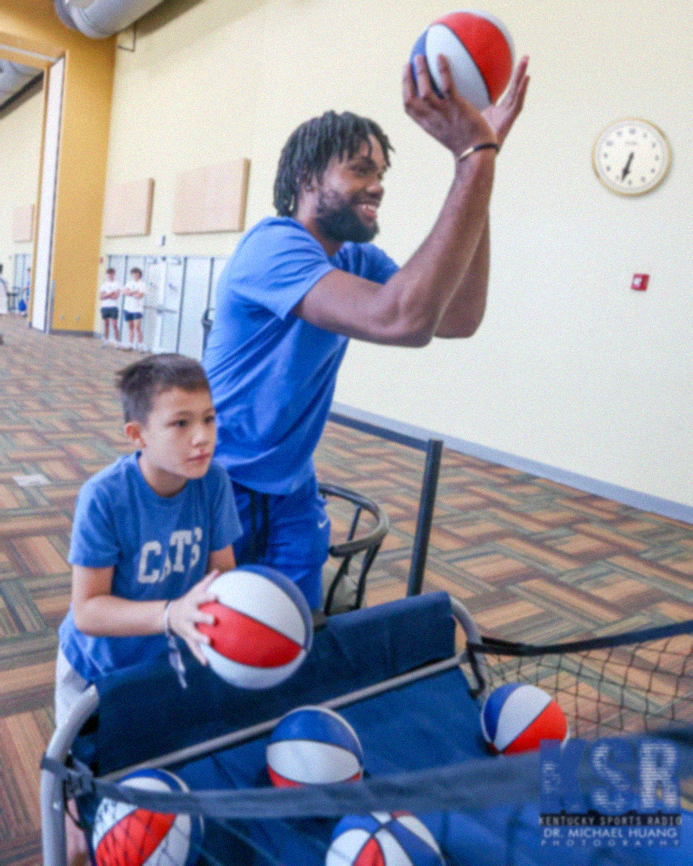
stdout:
**6:33**
